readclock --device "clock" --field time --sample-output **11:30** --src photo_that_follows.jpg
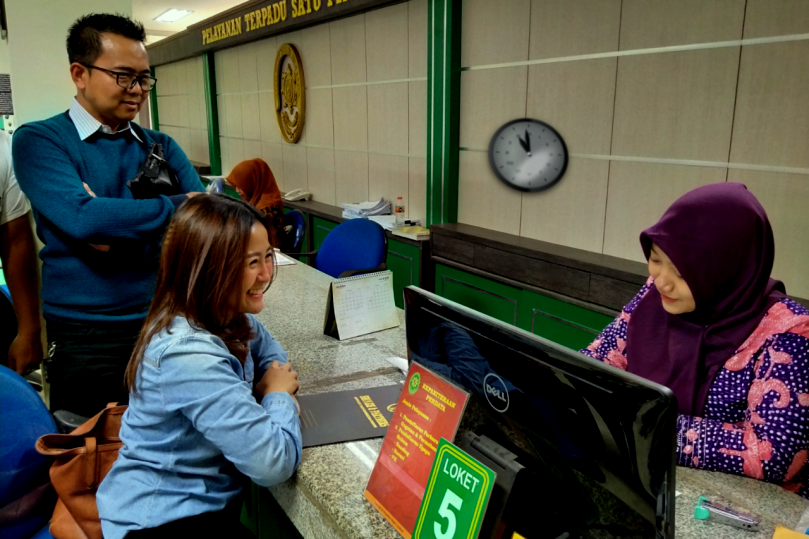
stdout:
**10:59**
